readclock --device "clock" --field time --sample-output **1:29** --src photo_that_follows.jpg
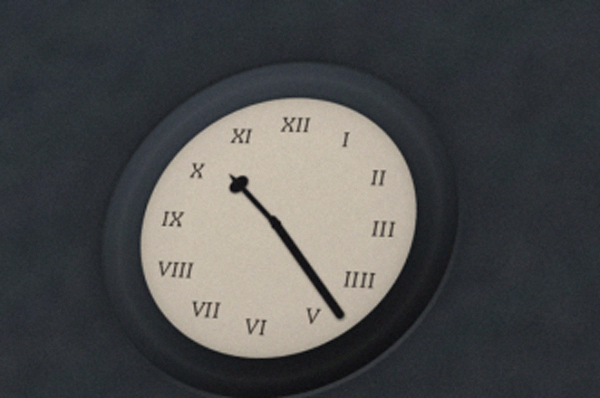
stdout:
**10:23**
